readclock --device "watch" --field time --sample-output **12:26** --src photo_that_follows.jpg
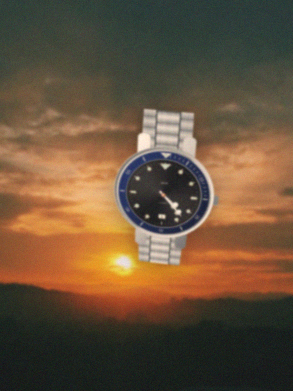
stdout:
**4:23**
